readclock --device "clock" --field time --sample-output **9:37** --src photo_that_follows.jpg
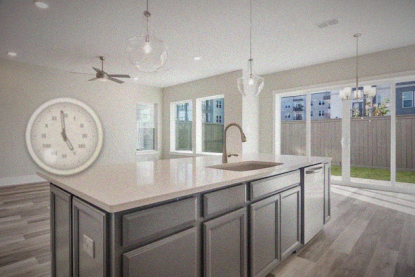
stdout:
**4:59**
